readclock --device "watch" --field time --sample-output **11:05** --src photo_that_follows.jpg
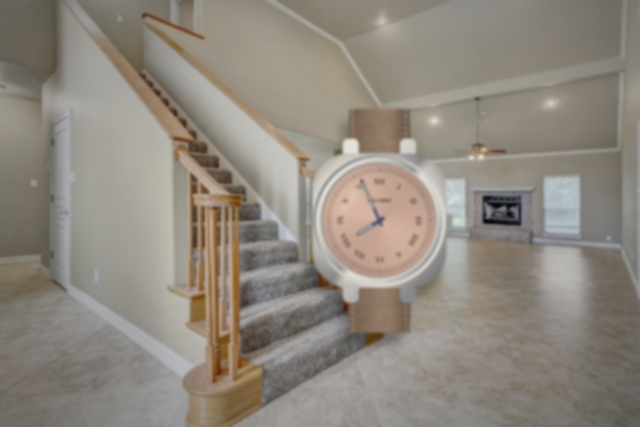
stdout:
**7:56**
